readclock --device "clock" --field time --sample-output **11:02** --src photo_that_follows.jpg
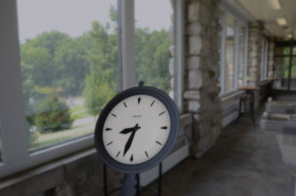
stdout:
**8:33**
